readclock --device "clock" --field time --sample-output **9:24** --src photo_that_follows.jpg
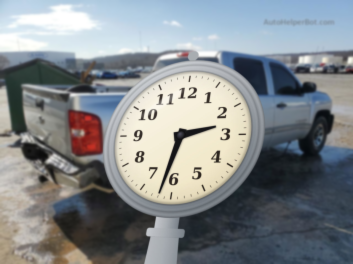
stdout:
**2:32**
